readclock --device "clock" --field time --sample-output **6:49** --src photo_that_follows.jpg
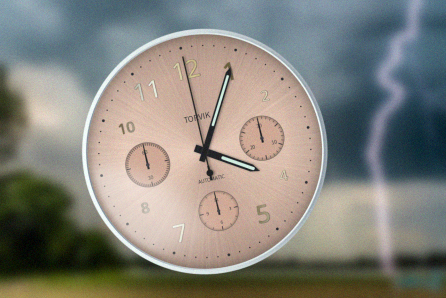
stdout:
**4:05**
